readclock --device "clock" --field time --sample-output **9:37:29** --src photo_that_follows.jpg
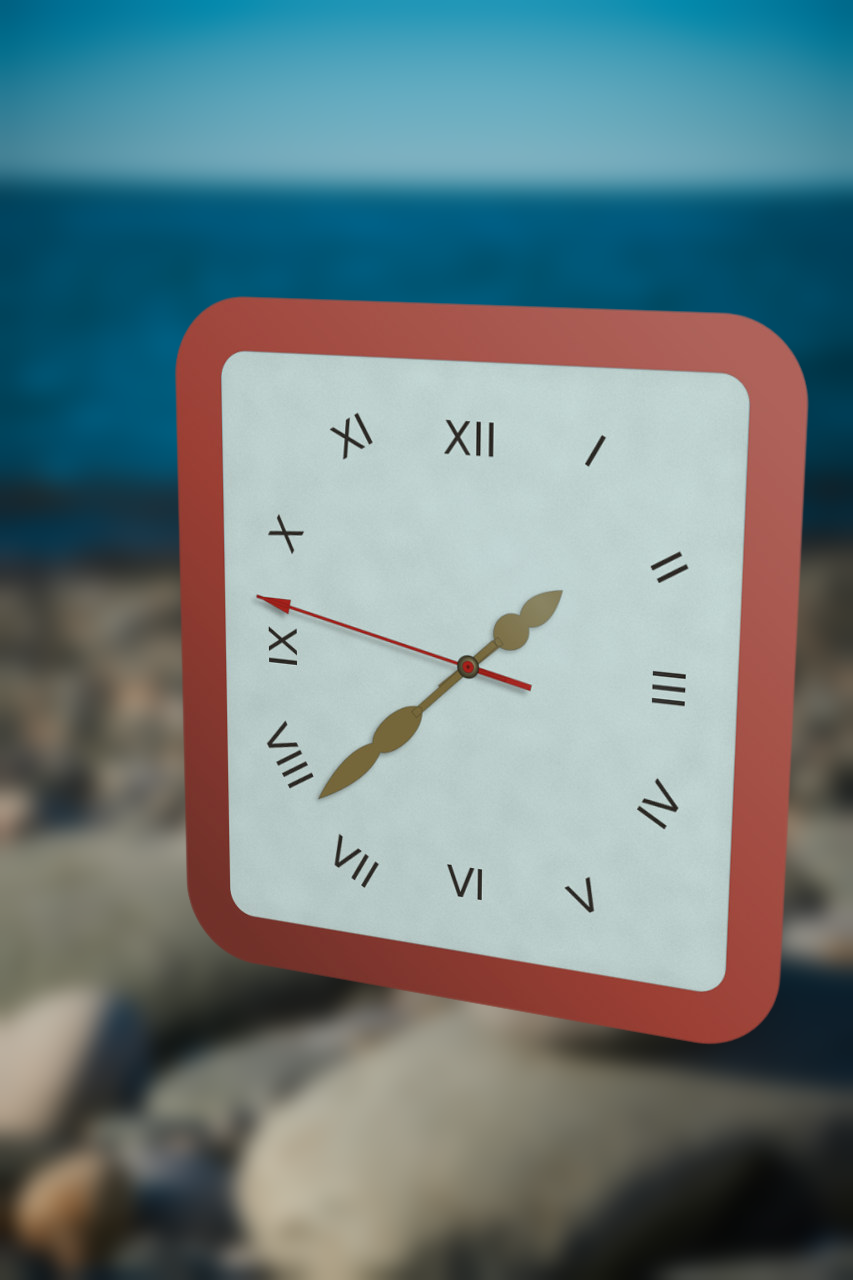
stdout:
**1:37:47**
